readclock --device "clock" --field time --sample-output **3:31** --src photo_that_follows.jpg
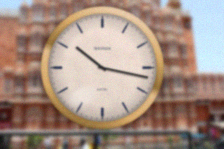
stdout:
**10:17**
